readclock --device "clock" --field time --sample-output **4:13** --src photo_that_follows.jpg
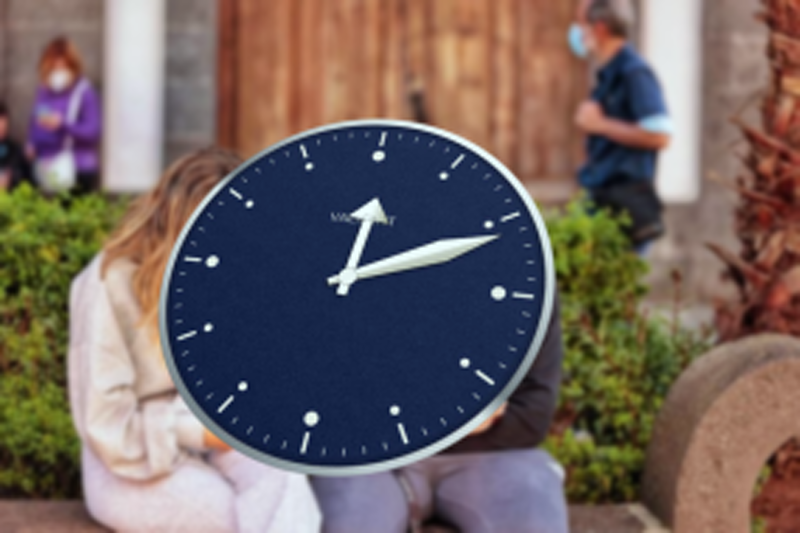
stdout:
**12:11**
